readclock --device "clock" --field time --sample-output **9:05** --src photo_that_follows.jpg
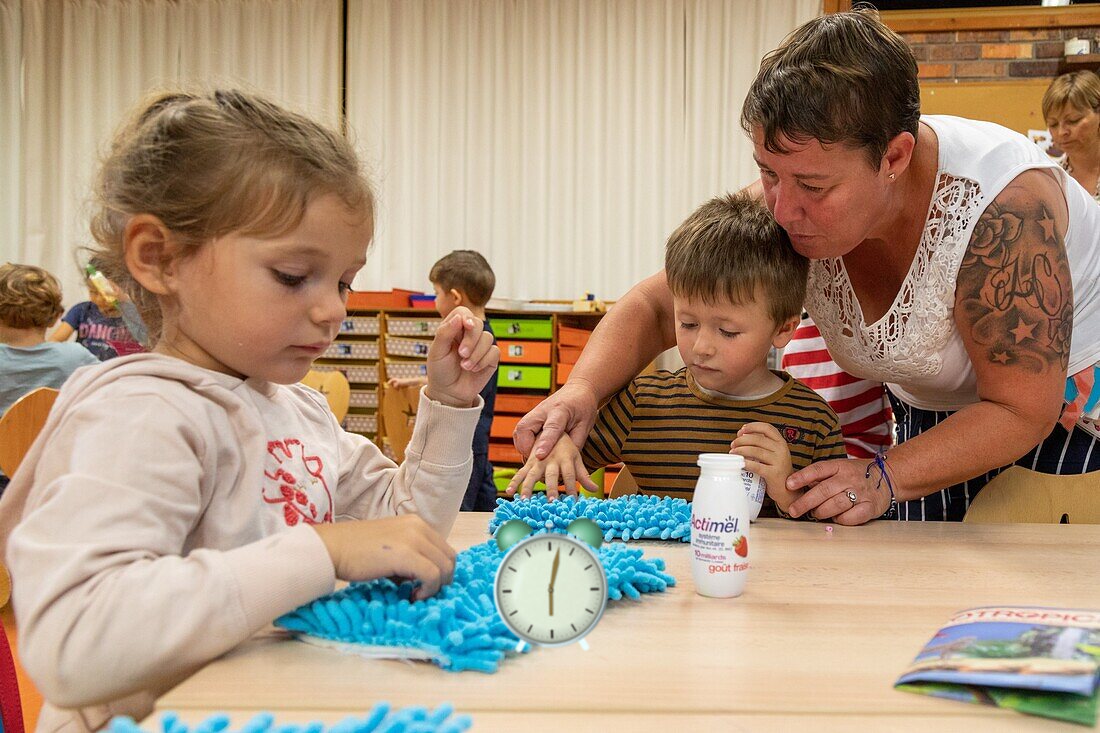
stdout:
**6:02**
